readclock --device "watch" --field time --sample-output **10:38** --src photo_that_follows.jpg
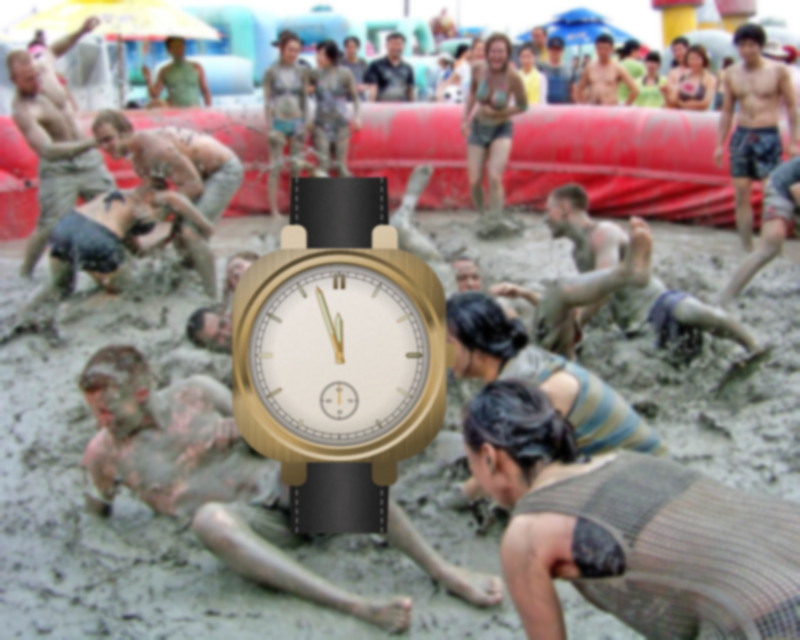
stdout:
**11:57**
